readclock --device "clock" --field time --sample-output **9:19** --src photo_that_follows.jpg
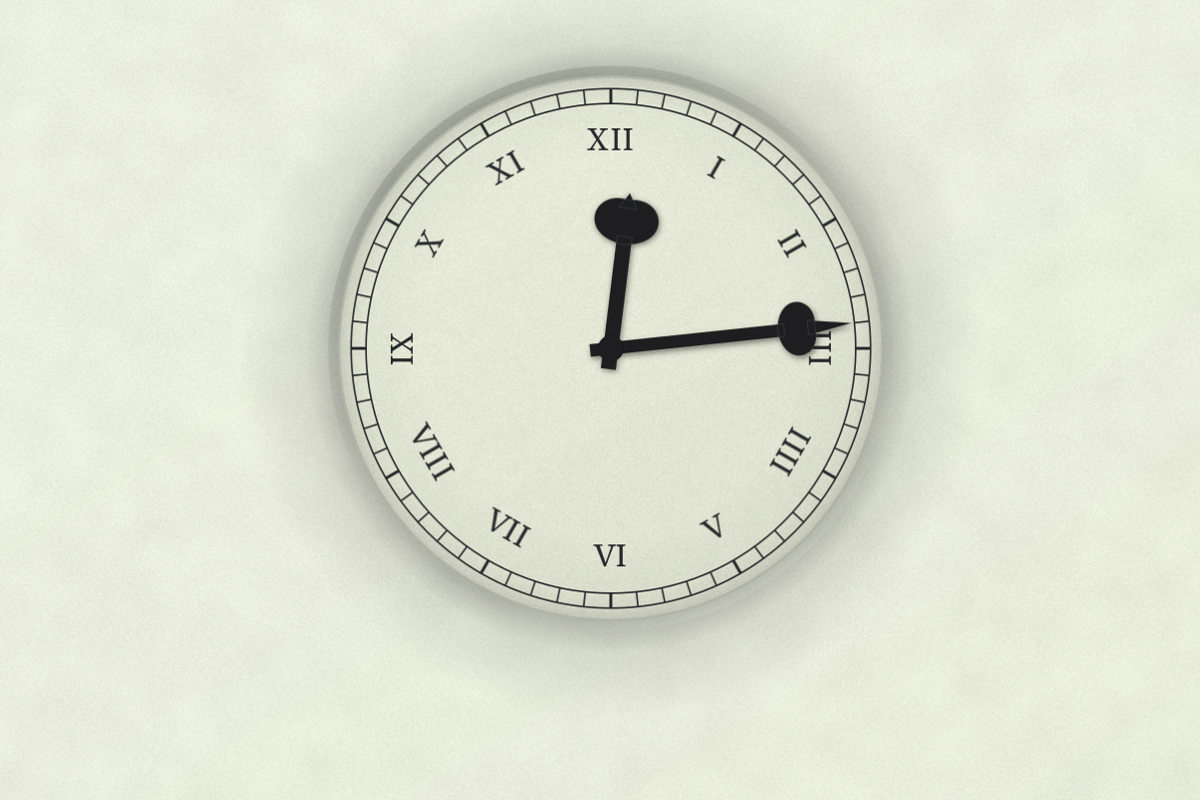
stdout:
**12:14**
